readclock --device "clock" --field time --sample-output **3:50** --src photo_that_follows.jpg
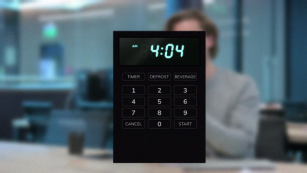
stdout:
**4:04**
